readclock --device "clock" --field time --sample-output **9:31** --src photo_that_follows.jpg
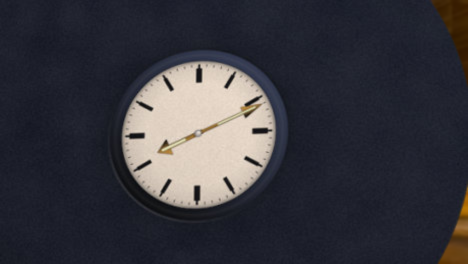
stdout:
**8:11**
